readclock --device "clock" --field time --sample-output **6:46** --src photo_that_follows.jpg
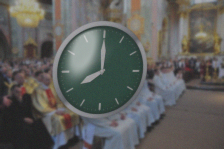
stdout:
**8:00**
